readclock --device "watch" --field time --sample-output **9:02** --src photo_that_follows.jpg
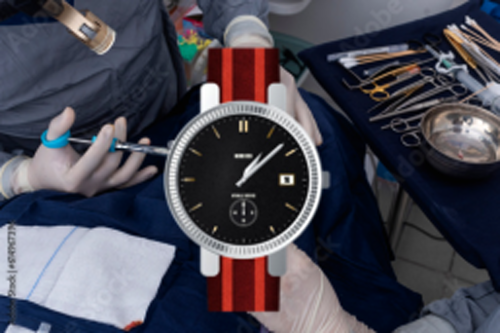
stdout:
**1:08**
